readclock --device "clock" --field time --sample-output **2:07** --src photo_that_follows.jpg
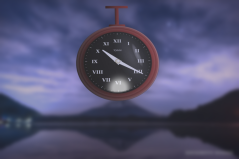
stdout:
**10:20**
